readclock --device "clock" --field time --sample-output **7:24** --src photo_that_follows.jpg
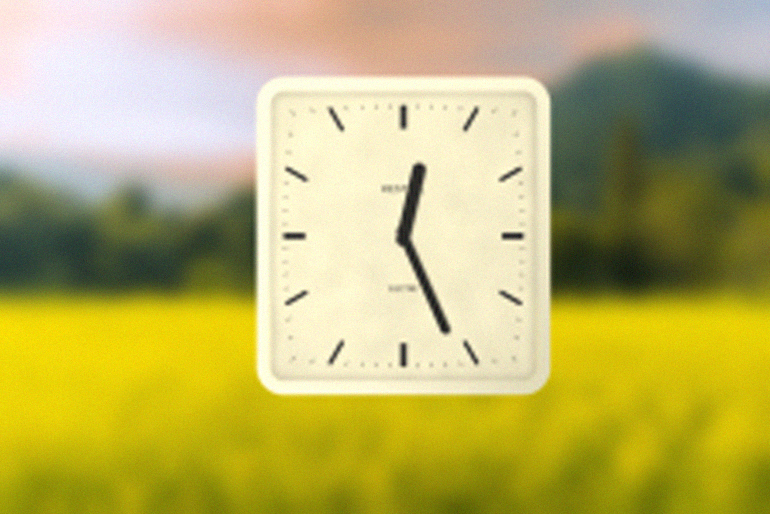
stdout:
**12:26**
